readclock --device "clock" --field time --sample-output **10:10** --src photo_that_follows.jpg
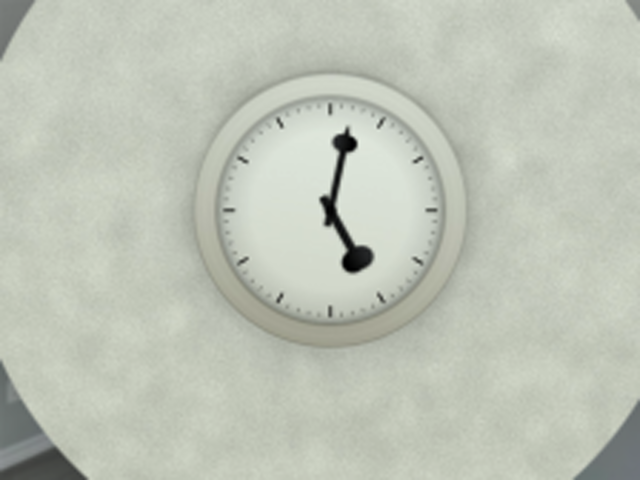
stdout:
**5:02**
